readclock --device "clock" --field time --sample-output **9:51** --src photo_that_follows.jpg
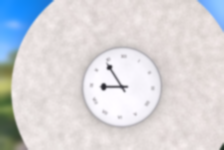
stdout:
**8:54**
